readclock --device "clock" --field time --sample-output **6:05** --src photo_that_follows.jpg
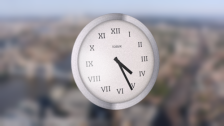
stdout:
**4:26**
